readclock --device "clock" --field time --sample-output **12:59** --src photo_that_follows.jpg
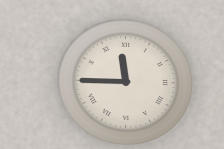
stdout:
**11:45**
